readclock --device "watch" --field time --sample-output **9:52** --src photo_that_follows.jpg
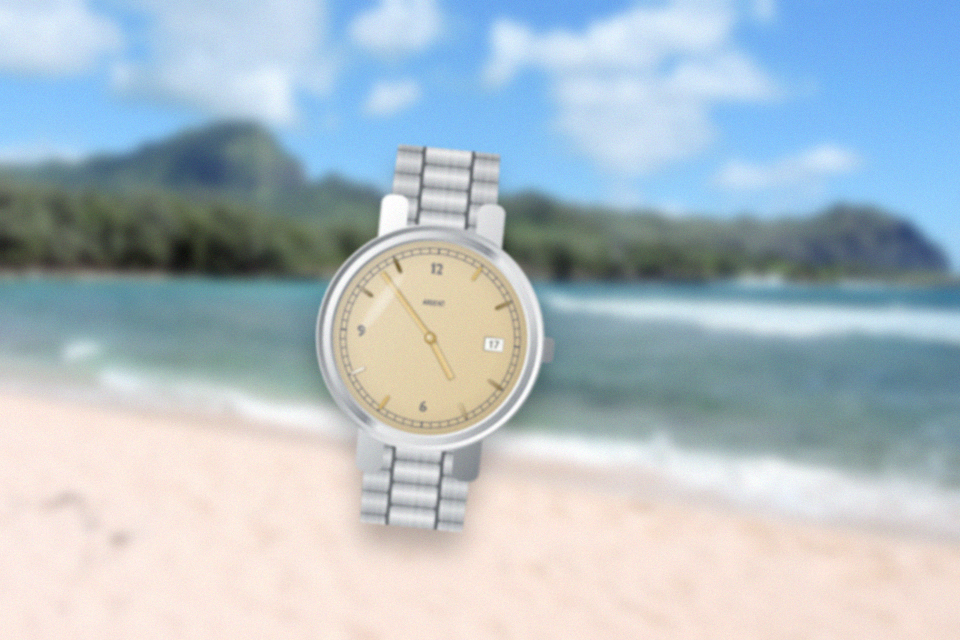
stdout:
**4:53**
